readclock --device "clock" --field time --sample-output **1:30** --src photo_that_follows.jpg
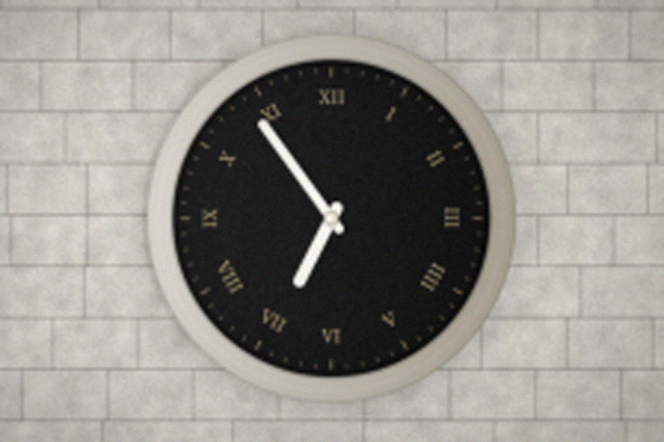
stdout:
**6:54**
